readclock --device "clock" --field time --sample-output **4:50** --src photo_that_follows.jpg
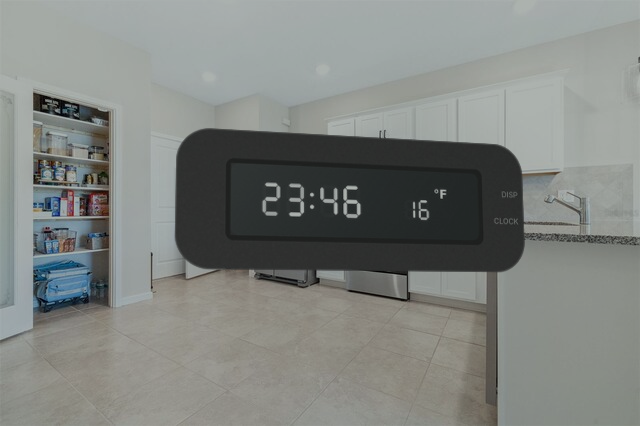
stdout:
**23:46**
